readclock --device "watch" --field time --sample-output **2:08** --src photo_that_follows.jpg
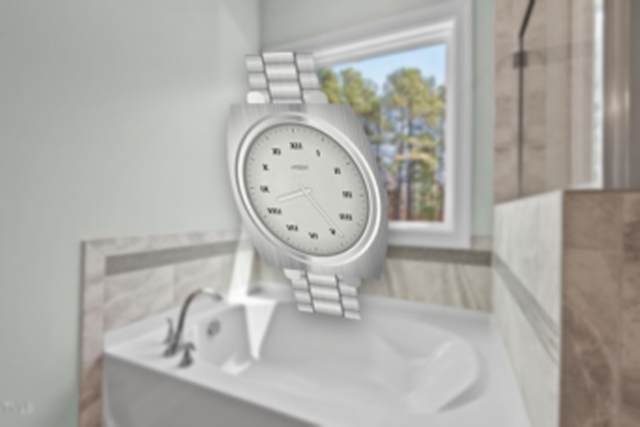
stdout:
**8:24**
